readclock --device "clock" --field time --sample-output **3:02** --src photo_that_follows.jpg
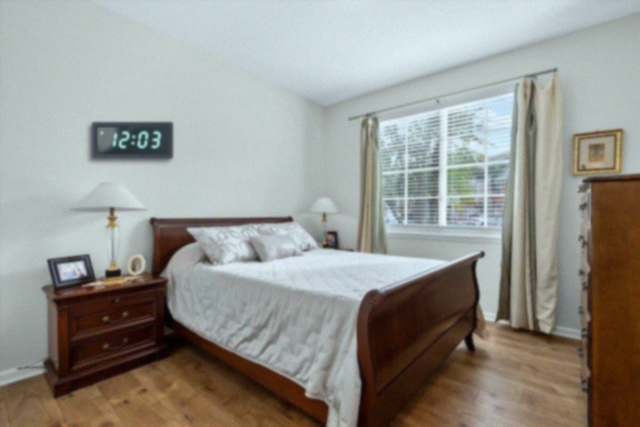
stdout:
**12:03**
